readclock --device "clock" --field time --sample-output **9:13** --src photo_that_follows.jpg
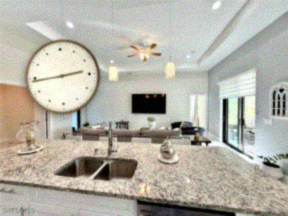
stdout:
**2:44**
